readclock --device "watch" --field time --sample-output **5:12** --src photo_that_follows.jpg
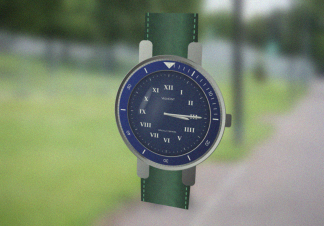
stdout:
**3:15**
